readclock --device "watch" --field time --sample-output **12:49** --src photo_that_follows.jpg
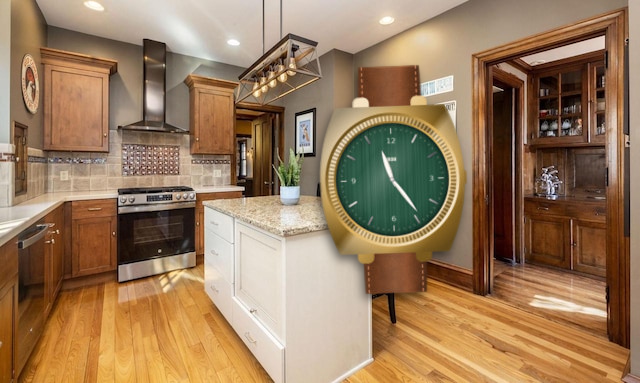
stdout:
**11:24**
